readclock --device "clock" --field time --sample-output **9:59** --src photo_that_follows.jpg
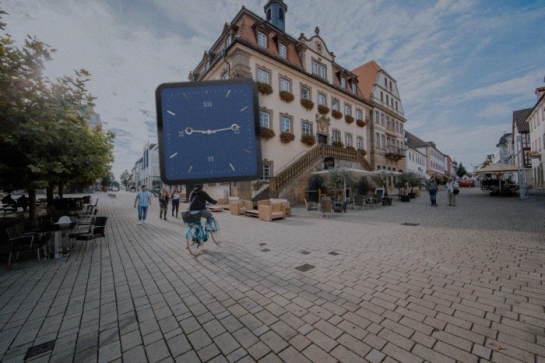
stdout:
**9:14**
